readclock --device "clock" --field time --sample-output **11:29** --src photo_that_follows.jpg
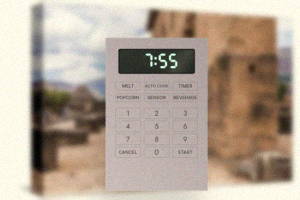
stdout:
**7:55**
